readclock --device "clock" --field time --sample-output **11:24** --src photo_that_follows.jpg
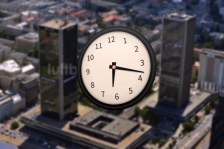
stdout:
**6:18**
